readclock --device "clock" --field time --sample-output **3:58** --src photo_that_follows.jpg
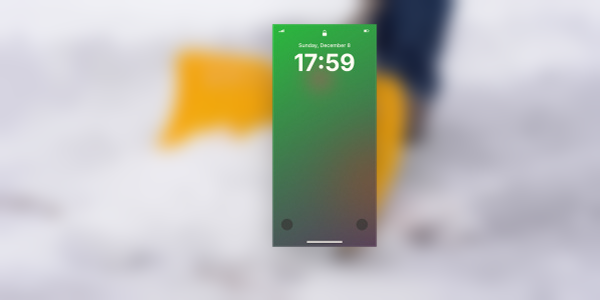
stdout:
**17:59**
